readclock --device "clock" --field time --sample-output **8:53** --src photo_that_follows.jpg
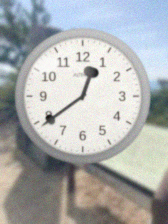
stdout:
**12:39**
